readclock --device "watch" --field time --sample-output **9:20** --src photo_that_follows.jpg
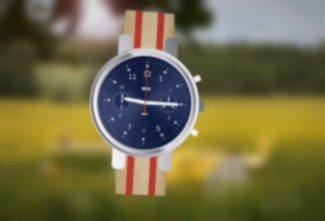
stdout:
**9:15**
